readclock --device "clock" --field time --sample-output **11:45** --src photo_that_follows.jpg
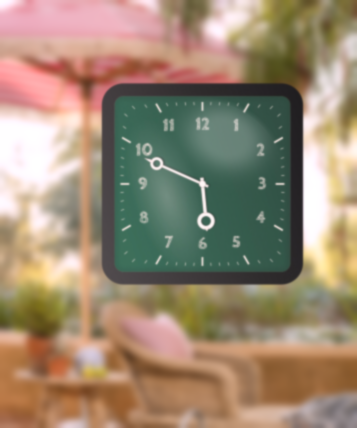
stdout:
**5:49**
